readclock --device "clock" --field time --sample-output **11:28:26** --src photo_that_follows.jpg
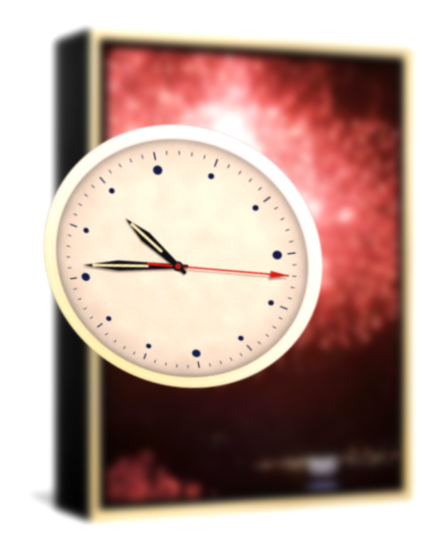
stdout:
**10:46:17**
